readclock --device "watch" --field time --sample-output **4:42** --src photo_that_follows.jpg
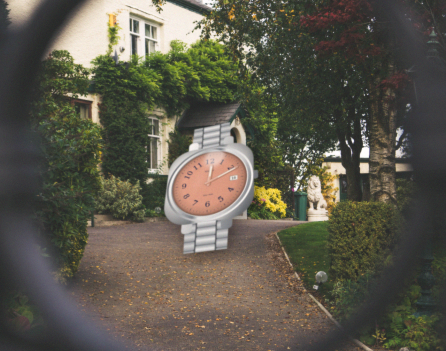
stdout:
**12:11**
